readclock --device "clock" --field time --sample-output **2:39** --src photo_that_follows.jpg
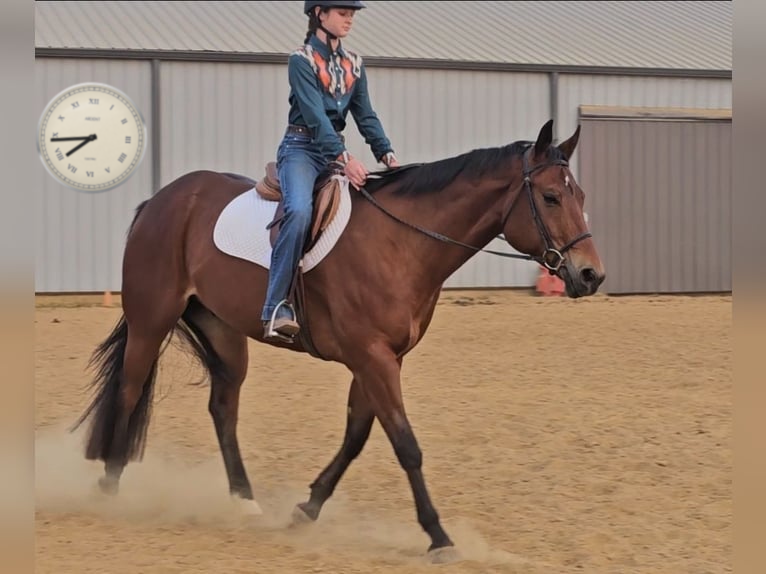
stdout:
**7:44**
